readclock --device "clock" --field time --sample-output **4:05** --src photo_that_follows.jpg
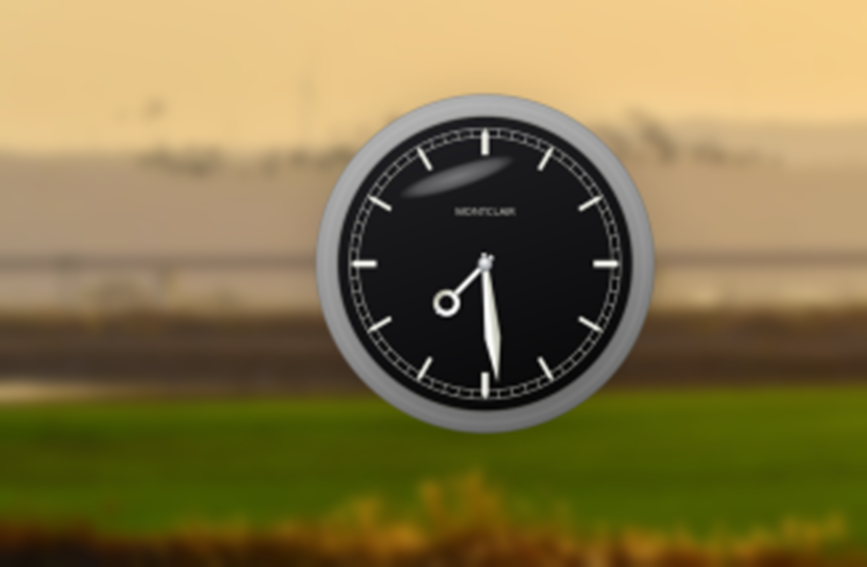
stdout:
**7:29**
